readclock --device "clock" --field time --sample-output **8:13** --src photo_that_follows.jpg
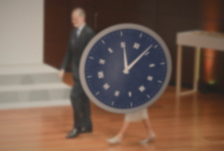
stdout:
**11:04**
